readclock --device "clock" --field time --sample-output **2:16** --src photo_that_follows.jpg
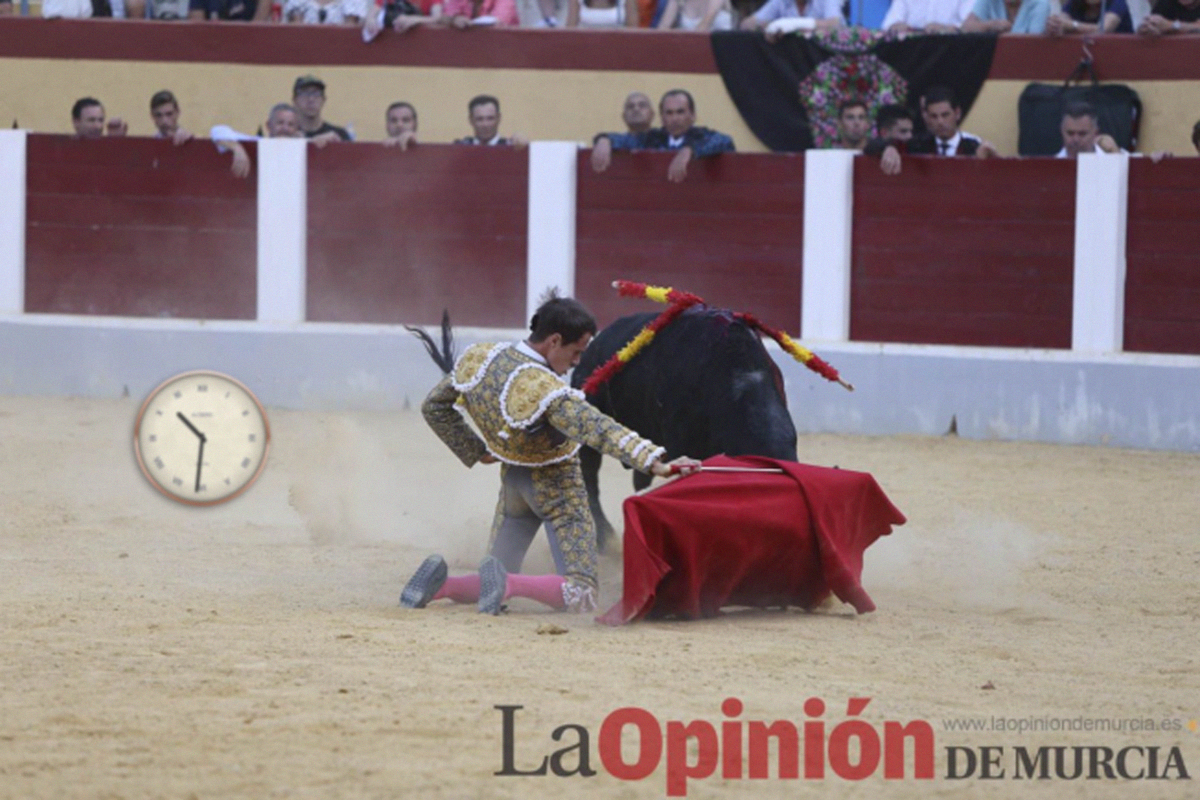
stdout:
**10:31**
